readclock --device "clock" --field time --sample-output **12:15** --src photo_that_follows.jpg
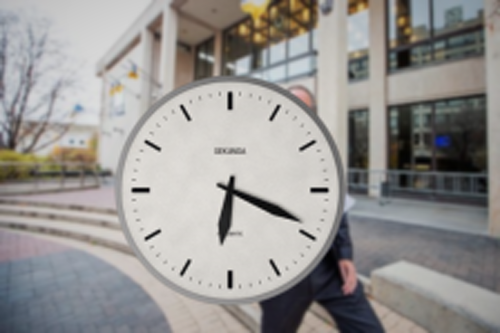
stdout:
**6:19**
